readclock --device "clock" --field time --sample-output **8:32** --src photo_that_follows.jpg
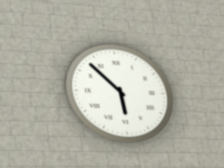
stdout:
**5:53**
